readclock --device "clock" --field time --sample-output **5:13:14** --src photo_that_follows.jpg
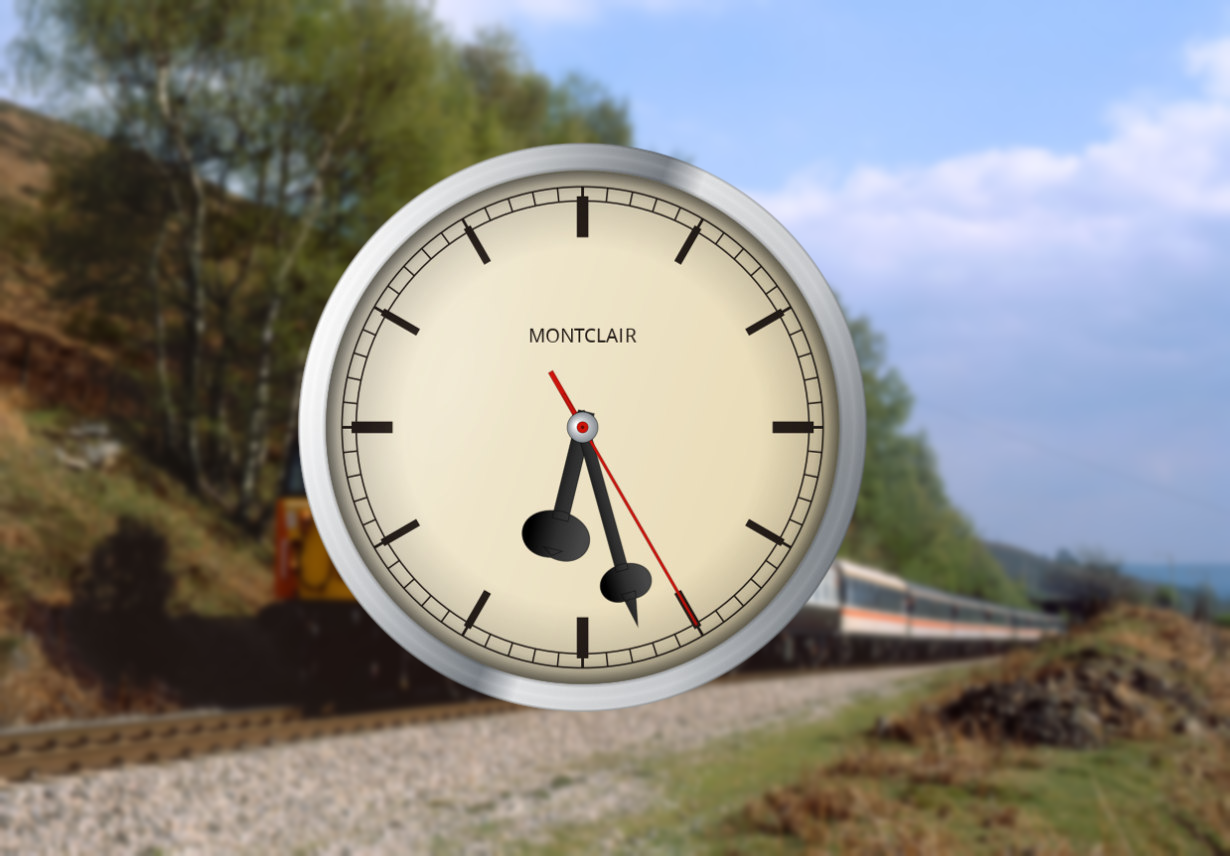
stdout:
**6:27:25**
